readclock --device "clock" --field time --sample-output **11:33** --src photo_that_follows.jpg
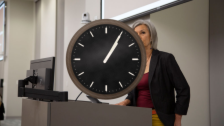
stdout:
**1:05**
